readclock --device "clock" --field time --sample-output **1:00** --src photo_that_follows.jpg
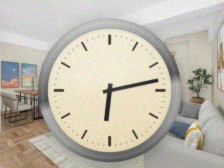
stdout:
**6:13**
